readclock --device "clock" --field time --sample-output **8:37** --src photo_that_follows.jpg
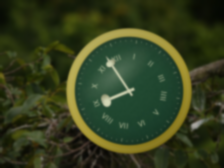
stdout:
**8:58**
